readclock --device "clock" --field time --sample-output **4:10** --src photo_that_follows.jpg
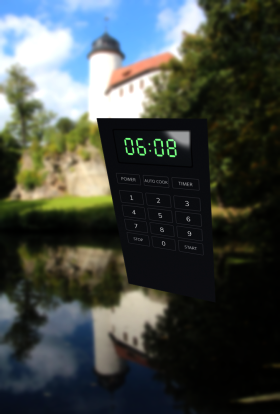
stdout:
**6:08**
